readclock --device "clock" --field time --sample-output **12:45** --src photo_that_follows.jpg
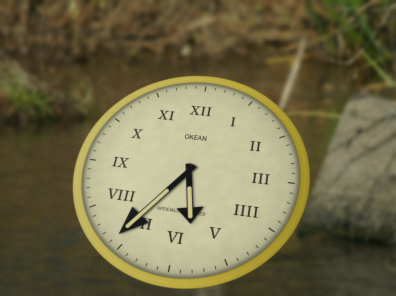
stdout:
**5:36**
